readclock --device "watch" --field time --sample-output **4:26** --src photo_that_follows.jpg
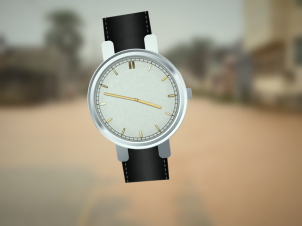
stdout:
**3:48**
